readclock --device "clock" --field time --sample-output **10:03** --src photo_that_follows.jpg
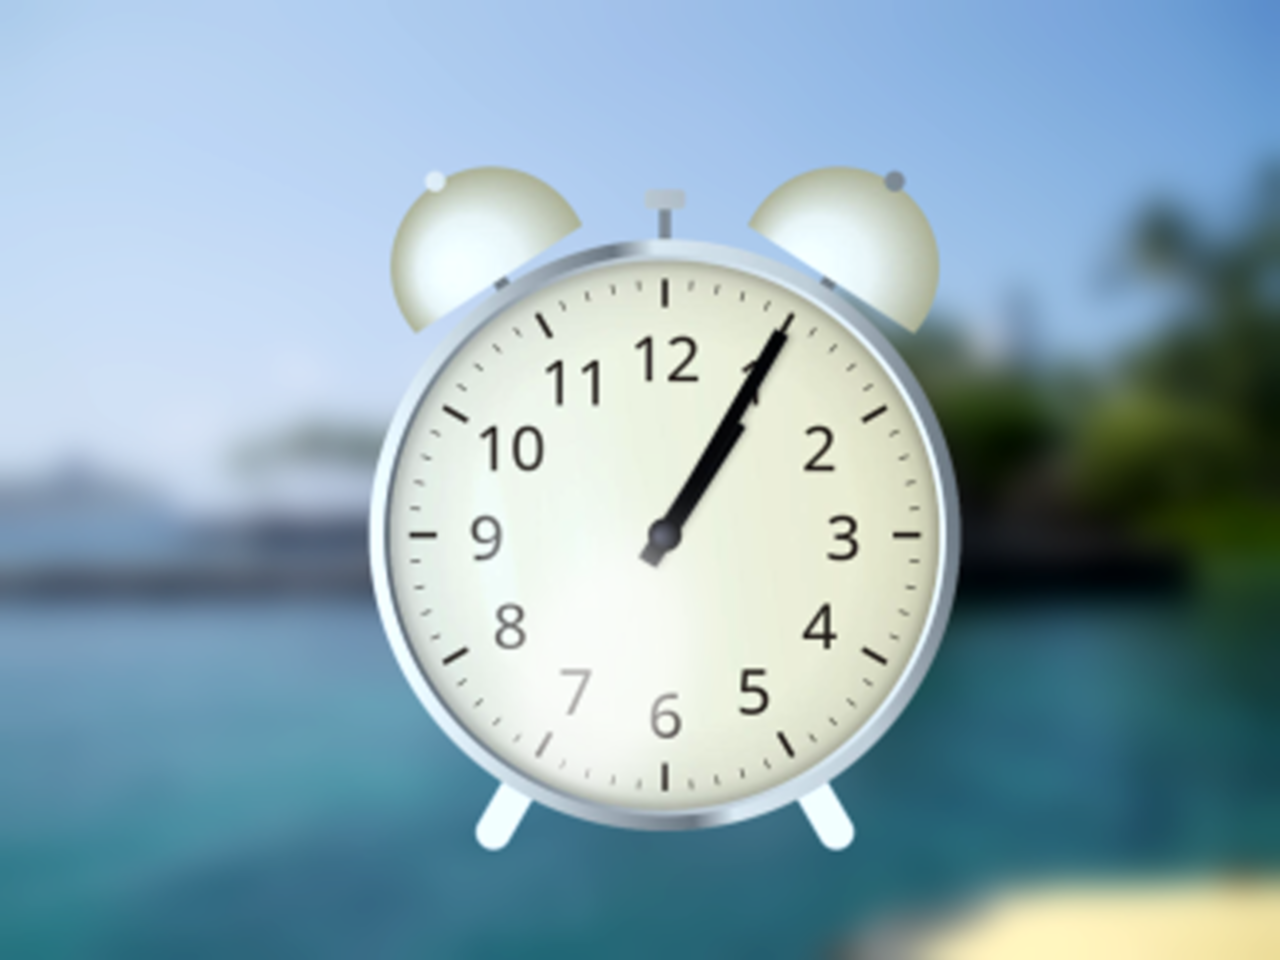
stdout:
**1:05**
